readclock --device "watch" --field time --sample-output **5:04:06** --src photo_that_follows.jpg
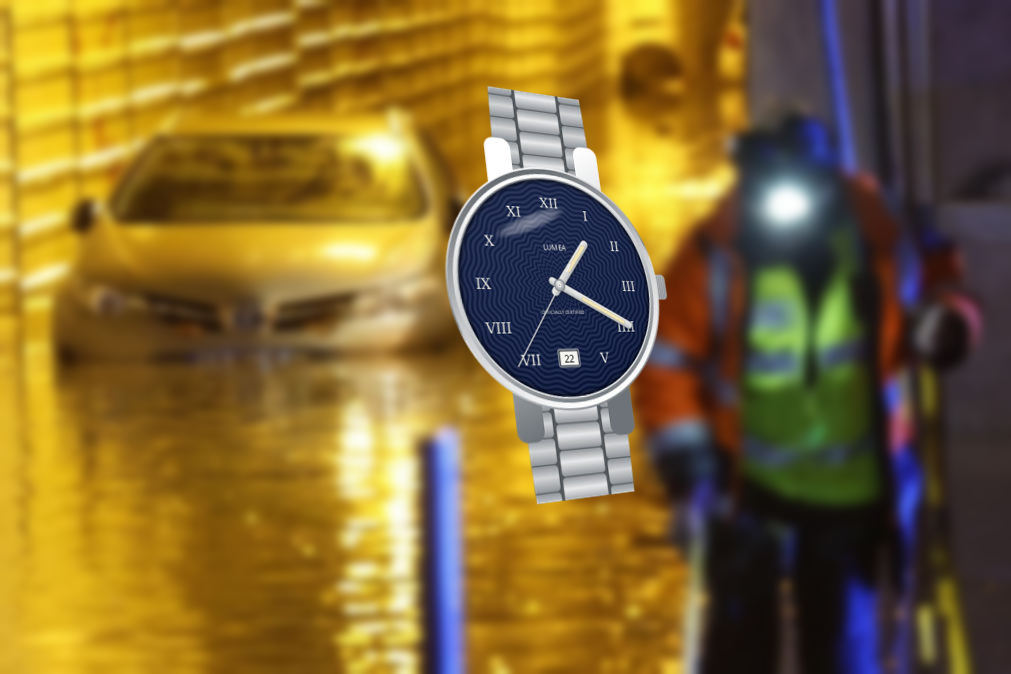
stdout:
**1:19:36**
